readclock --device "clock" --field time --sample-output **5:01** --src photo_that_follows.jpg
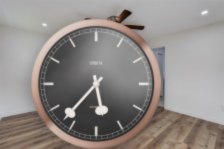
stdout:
**5:37**
